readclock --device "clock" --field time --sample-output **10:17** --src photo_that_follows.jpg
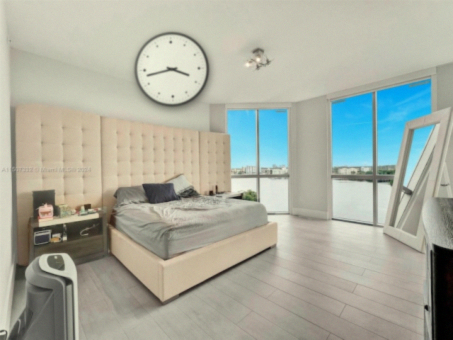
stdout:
**3:43**
